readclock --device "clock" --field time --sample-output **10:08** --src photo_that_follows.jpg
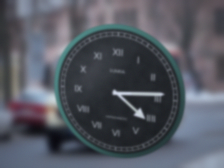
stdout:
**4:14**
